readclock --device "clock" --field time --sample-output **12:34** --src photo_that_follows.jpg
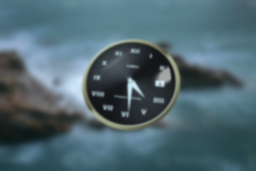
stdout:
**4:29**
